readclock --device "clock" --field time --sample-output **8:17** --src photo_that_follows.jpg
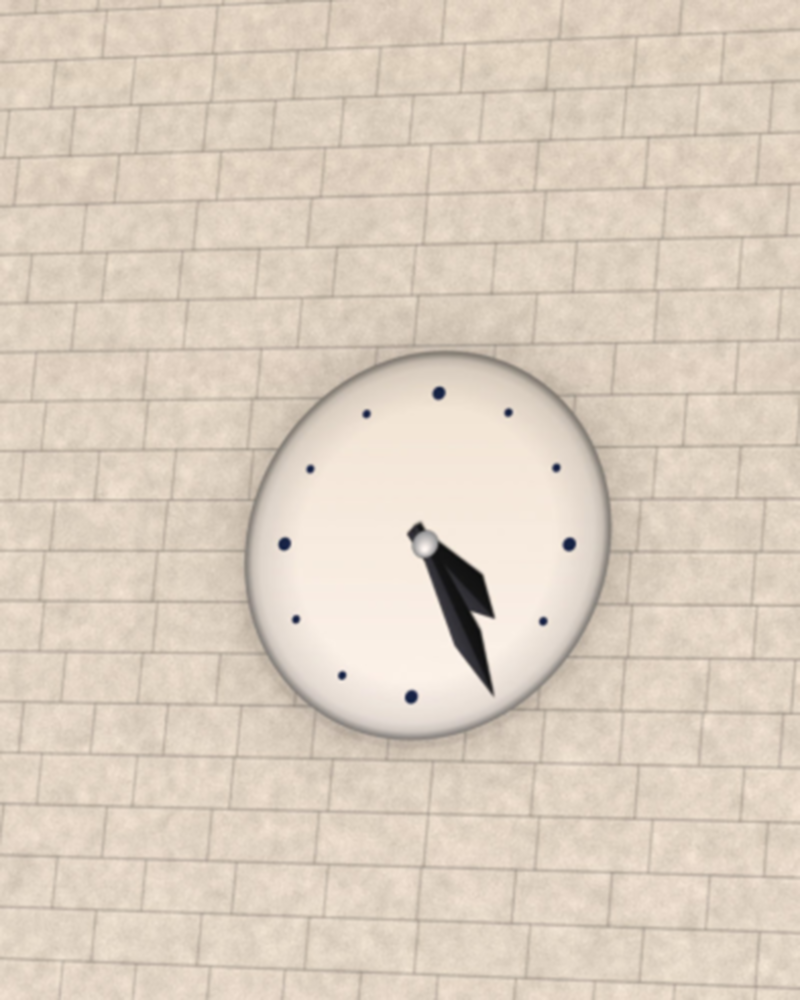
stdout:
**4:25**
